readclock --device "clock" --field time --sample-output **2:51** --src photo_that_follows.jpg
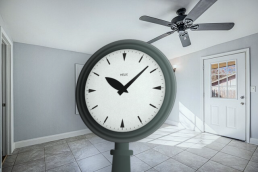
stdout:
**10:08**
